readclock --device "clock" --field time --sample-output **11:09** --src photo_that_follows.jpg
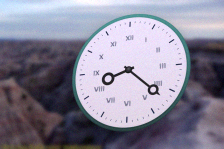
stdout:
**8:22**
